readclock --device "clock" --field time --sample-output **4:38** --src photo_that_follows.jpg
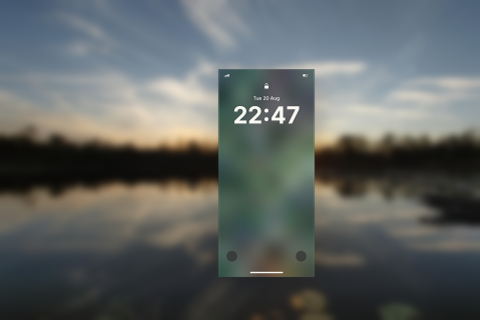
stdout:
**22:47**
